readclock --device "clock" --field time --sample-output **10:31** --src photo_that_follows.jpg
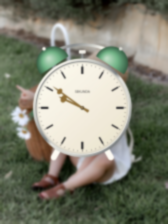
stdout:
**9:51**
